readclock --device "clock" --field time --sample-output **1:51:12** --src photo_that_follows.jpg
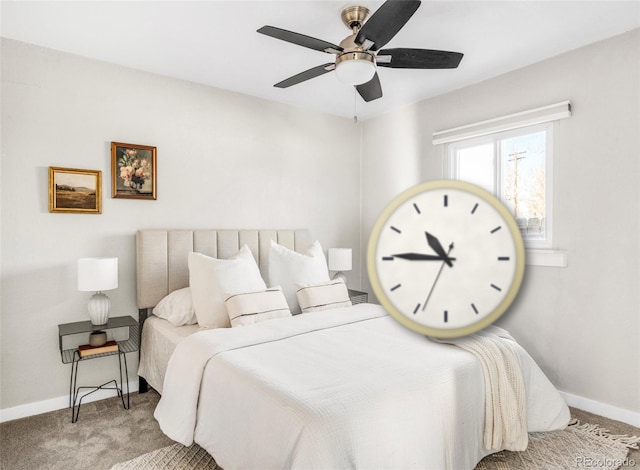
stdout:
**10:45:34**
